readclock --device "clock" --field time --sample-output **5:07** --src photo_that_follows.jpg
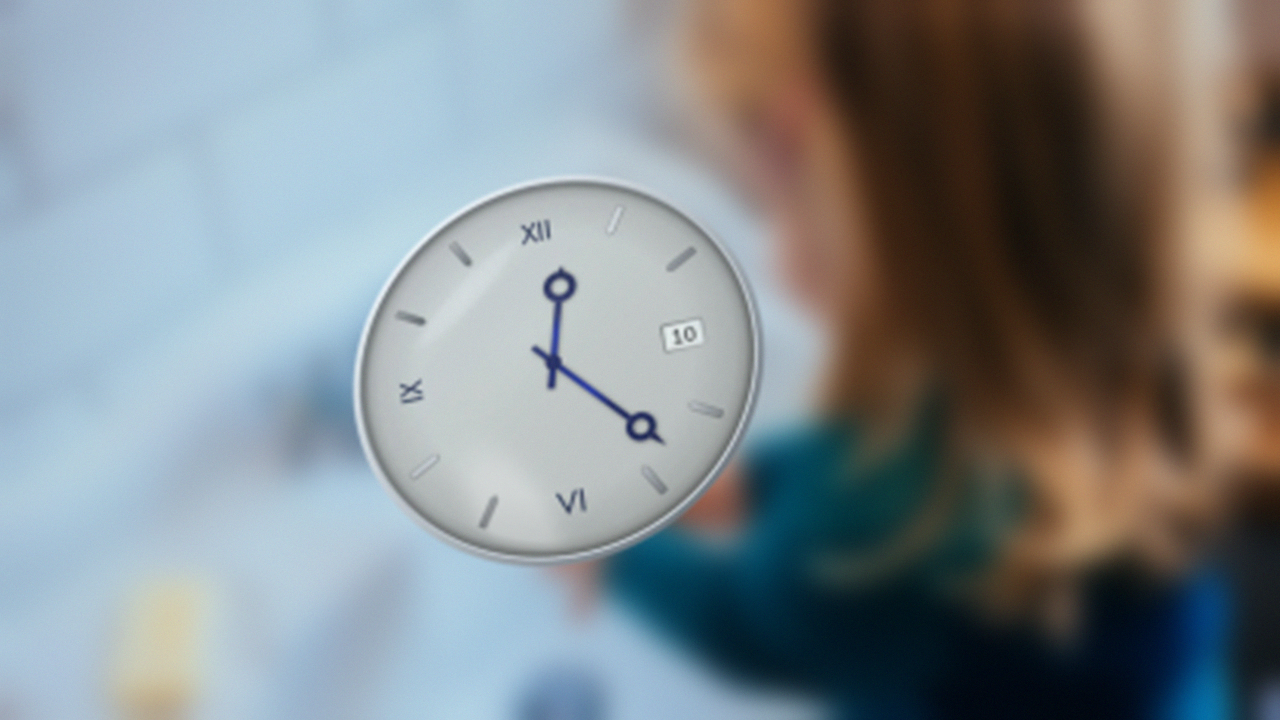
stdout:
**12:23**
